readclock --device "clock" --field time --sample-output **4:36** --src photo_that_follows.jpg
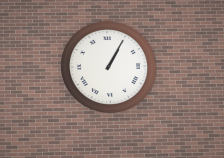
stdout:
**1:05**
